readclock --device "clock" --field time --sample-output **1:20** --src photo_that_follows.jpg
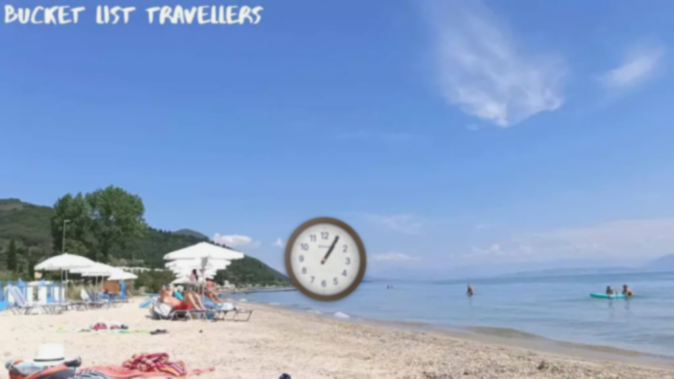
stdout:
**1:05**
